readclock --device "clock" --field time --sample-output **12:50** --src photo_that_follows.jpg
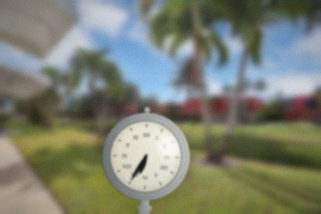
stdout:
**6:35**
